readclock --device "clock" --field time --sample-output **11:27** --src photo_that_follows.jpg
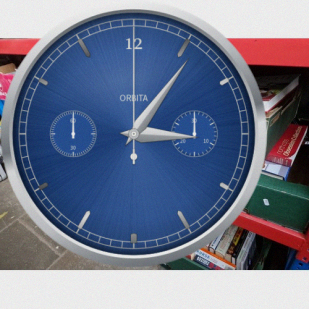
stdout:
**3:06**
